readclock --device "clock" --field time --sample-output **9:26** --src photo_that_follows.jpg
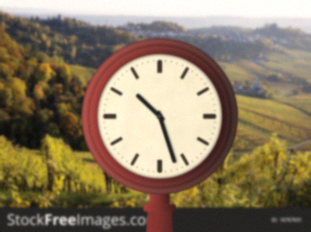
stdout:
**10:27**
